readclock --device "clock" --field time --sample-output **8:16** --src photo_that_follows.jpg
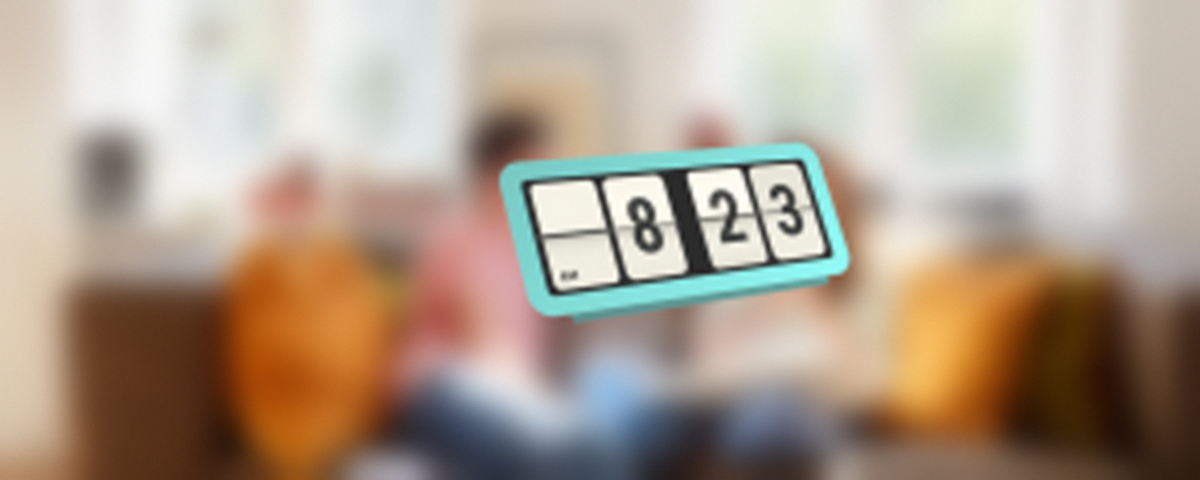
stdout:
**8:23**
